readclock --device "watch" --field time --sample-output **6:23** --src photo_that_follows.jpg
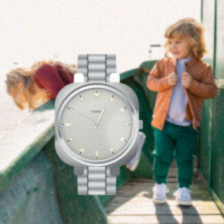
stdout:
**12:50**
